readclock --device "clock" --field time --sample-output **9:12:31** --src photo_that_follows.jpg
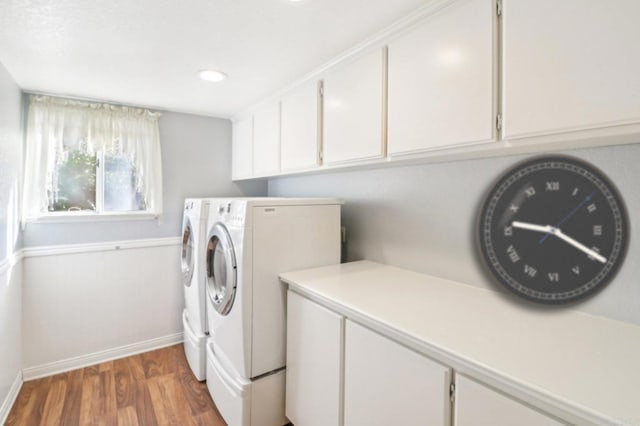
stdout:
**9:20:08**
